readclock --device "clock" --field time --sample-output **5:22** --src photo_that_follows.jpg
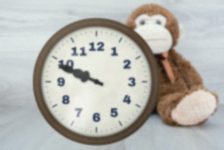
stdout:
**9:49**
